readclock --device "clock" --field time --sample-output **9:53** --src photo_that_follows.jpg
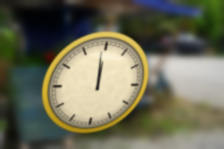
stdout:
**11:59**
